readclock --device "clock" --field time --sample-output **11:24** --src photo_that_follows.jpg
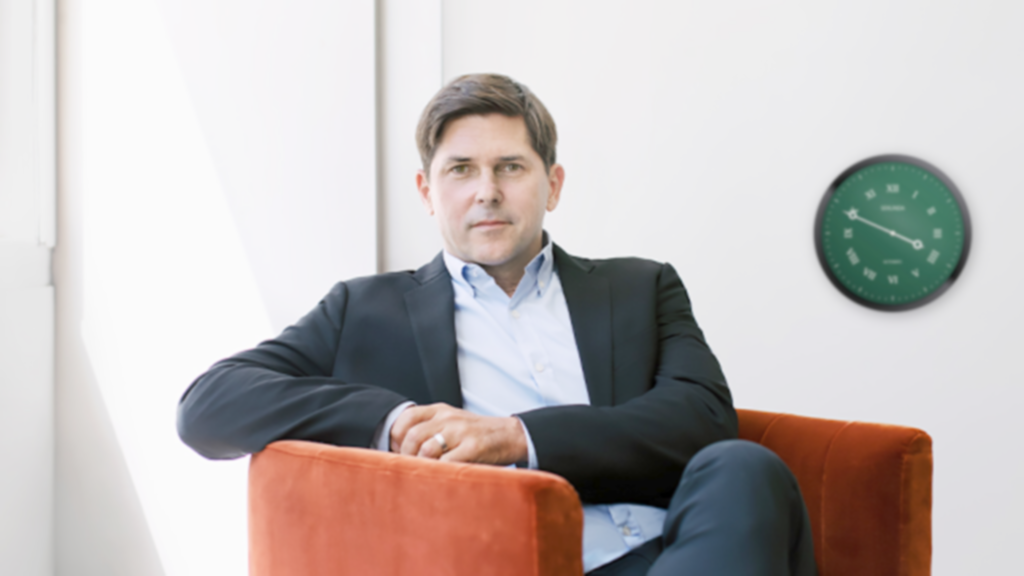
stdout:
**3:49**
